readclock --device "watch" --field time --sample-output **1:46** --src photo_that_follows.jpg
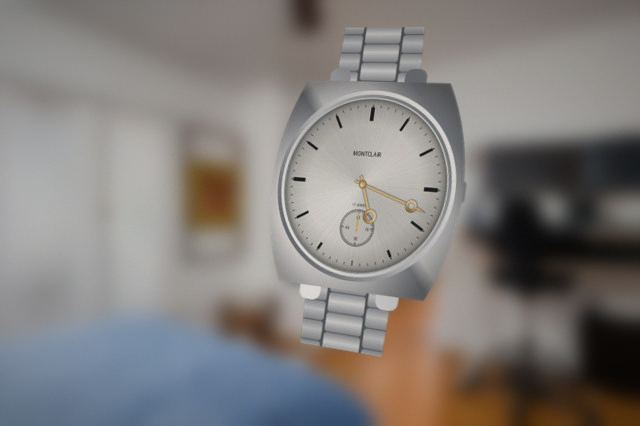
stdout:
**5:18**
